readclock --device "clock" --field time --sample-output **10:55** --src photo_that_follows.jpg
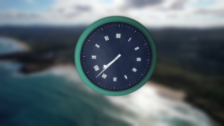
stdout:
**7:37**
